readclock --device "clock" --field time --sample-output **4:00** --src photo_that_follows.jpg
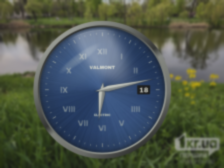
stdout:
**6:13**
